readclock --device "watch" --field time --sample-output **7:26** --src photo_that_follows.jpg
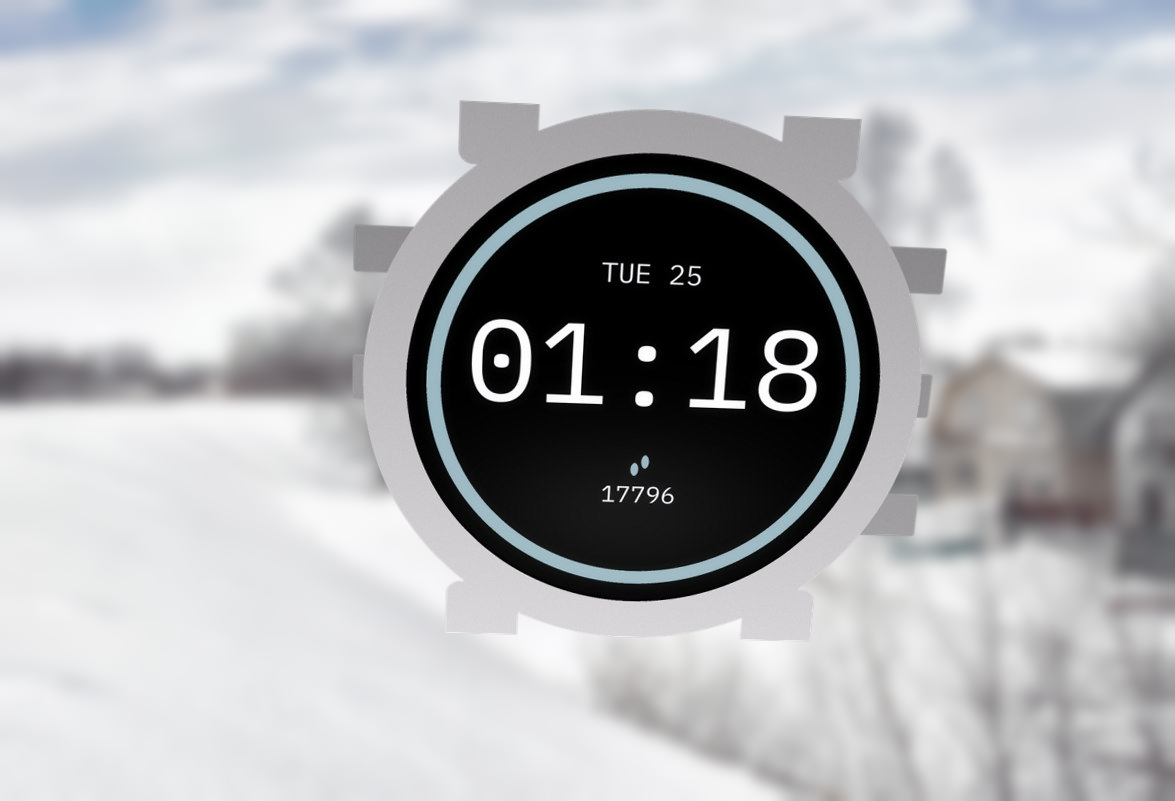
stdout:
**1:18**
